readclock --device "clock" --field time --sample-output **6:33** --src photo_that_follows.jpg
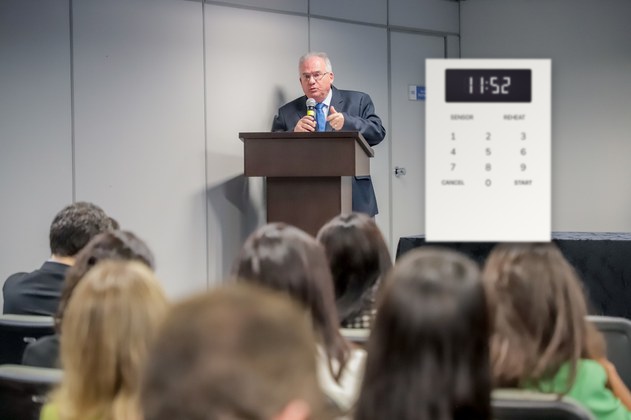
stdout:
**11:52**
